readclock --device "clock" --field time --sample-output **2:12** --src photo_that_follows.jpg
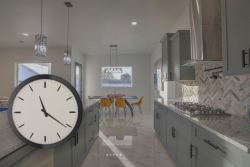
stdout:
**11:21**
